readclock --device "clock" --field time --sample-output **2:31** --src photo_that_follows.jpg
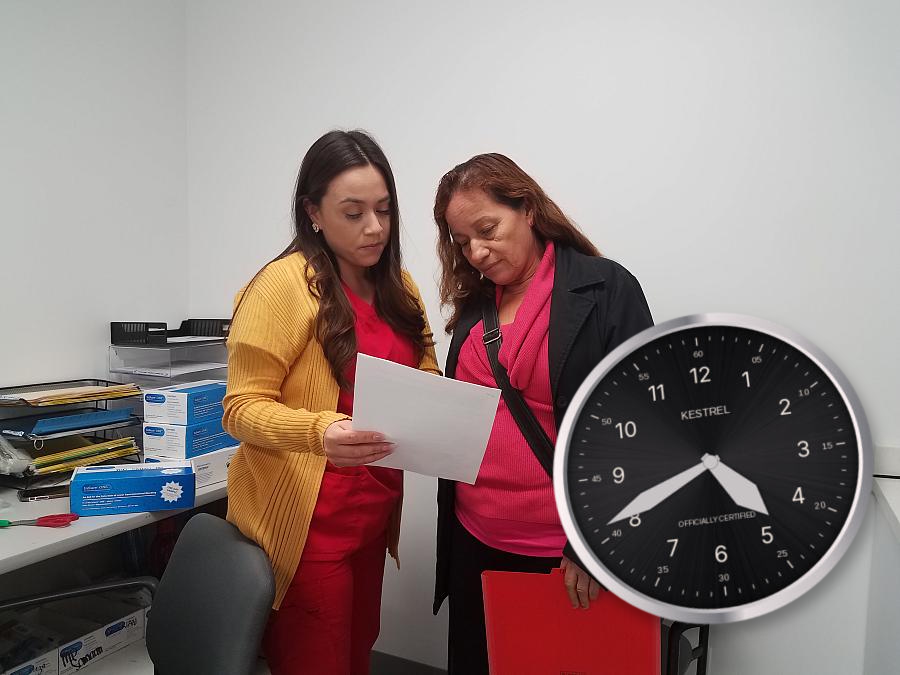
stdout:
**4:41**
